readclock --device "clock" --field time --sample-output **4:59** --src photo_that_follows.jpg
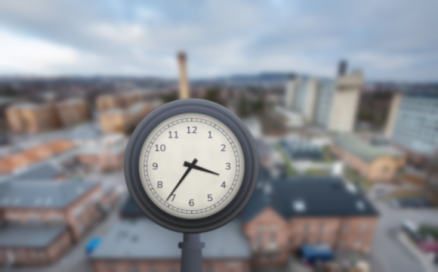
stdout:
**3:36**
